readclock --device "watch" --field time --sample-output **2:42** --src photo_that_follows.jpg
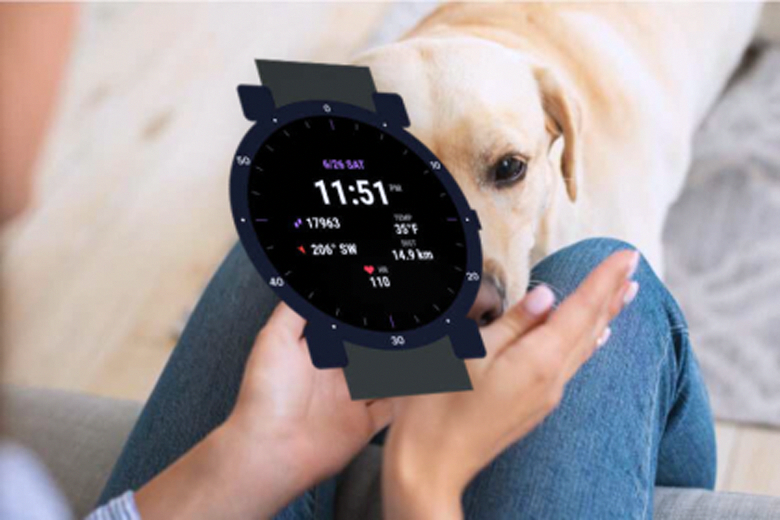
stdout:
**11:51**
